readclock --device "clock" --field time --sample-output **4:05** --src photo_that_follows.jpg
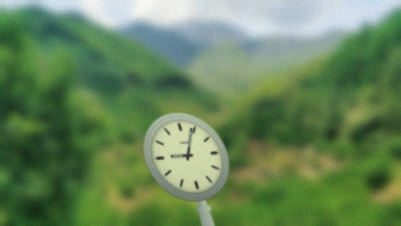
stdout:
**9:04**
